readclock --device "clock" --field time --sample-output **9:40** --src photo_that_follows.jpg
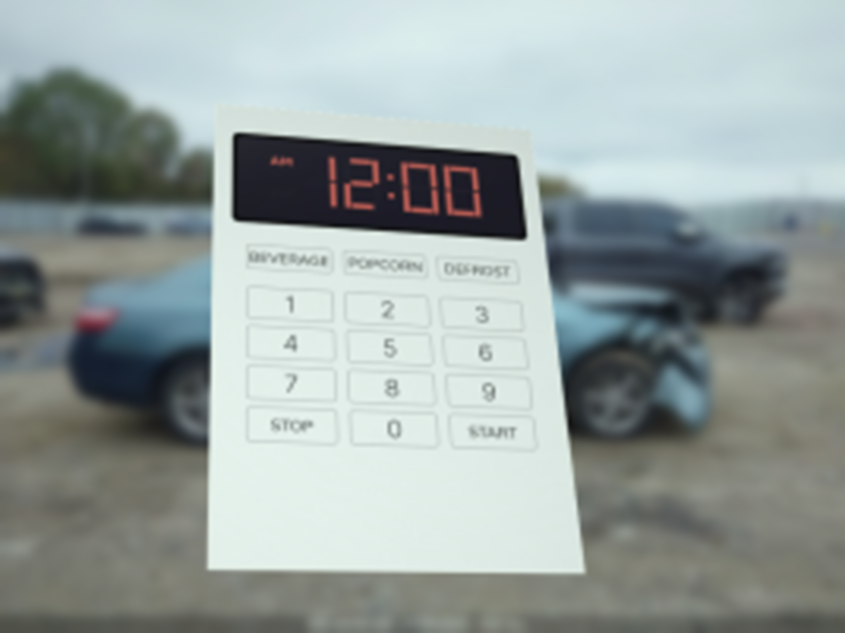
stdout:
**12:00**
